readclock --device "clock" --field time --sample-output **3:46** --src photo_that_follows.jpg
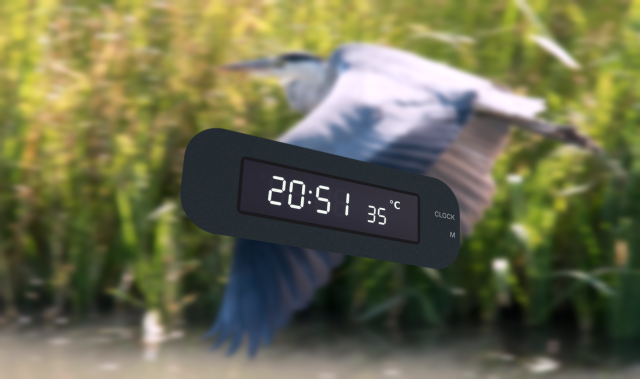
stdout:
**20:51**
